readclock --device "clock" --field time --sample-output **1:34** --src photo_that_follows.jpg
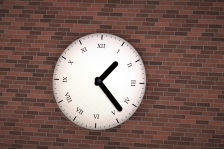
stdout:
**1:23**
